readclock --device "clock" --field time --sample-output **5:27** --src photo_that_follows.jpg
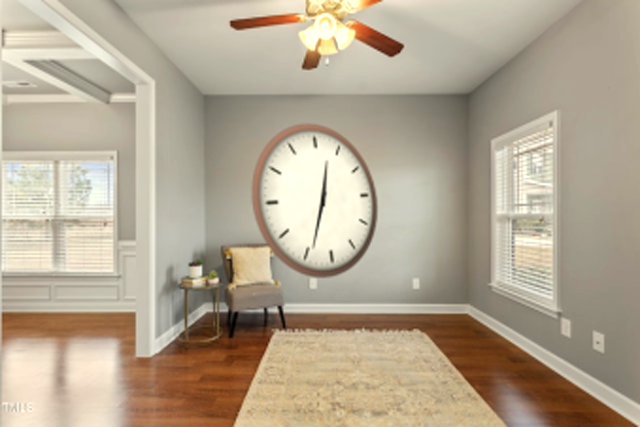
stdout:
**12:34**
